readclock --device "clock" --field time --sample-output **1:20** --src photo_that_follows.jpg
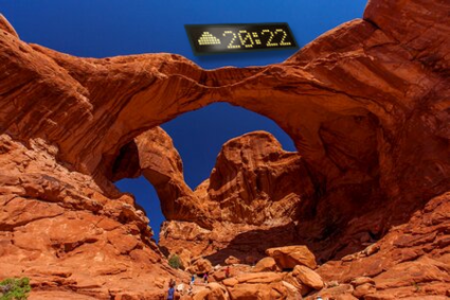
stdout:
**20:22**
